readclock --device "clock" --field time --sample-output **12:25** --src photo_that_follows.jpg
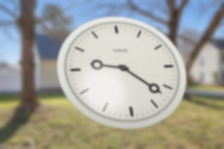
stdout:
**9:22**
